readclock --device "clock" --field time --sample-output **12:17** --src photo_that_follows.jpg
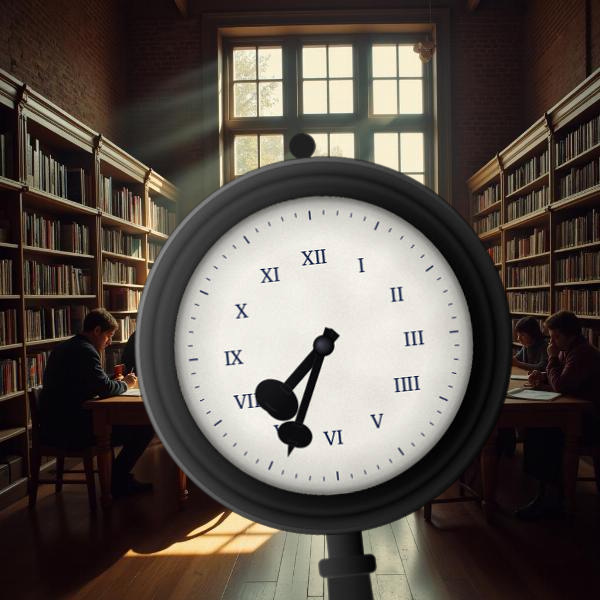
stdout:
**7:34**
